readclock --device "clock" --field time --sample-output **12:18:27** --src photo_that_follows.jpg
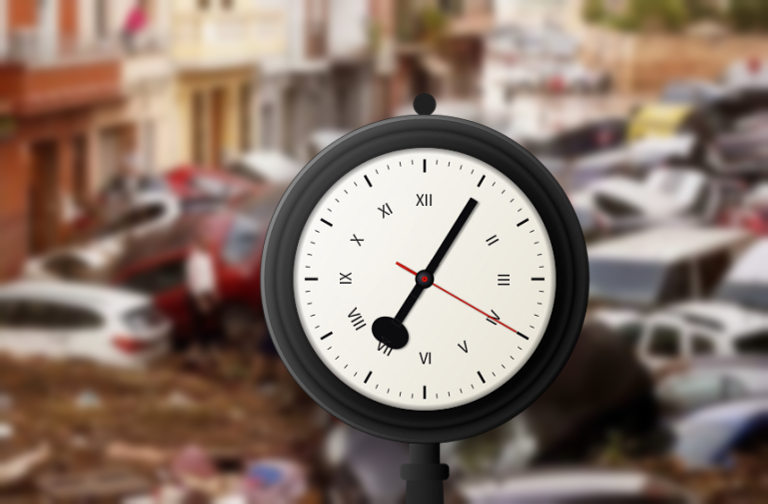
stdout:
**7:05:20**
